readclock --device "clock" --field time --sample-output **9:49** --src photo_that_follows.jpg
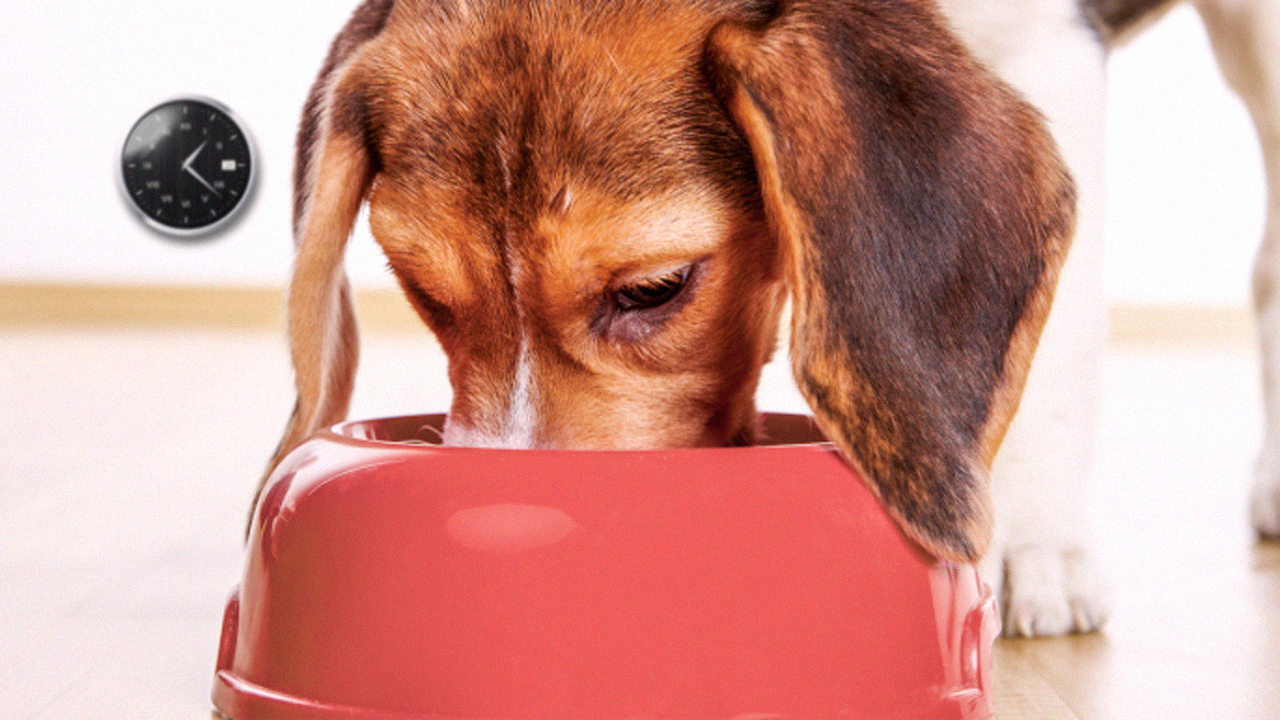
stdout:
**1:22**
